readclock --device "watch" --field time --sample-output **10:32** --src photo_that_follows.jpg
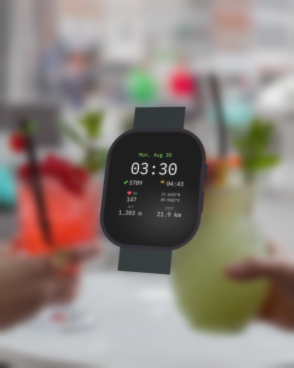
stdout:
**3:30**
